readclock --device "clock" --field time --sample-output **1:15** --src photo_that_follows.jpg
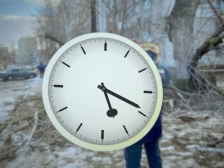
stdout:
**5:19**
